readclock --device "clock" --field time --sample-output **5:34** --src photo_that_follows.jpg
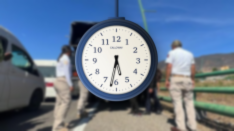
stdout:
**5:32**
